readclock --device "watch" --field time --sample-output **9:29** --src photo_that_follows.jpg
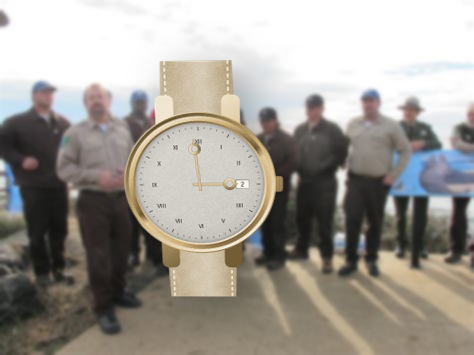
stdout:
**2:59**
